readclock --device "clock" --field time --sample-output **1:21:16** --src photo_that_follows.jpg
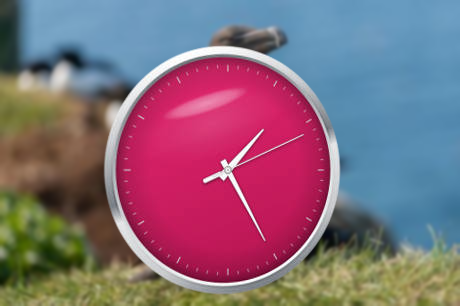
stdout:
**1:25:11**
